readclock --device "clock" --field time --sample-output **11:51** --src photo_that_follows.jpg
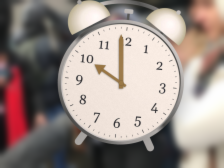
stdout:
**9:59**
